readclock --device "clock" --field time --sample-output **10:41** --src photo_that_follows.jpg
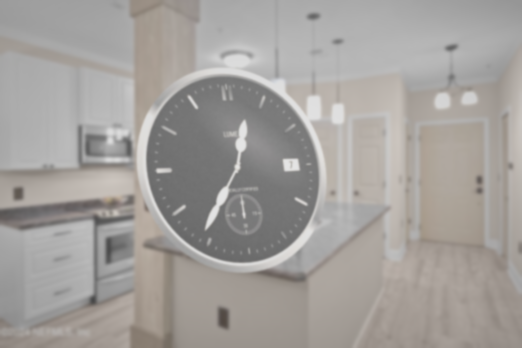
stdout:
**12:36**
